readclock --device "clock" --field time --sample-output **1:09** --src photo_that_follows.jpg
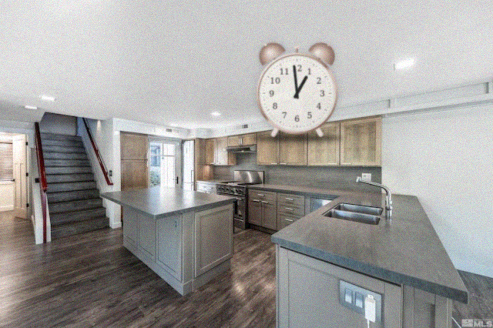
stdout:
**12:59**
